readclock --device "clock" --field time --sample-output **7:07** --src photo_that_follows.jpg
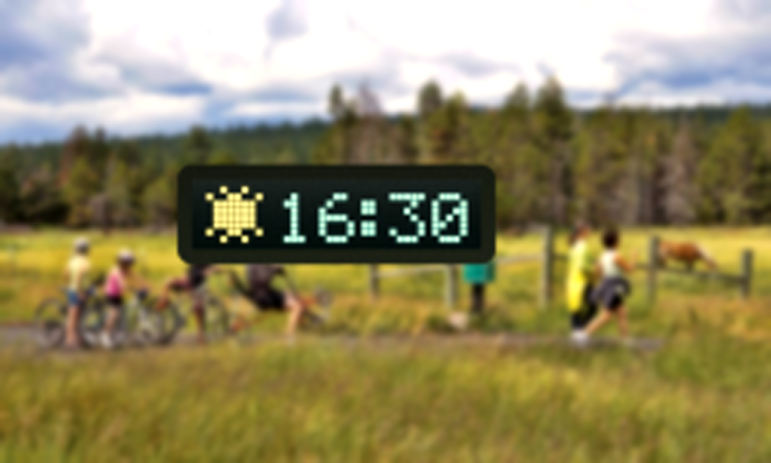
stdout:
**16:30**
